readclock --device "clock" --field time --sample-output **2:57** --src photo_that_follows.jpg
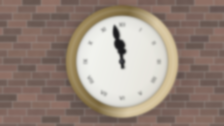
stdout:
**11:58**
